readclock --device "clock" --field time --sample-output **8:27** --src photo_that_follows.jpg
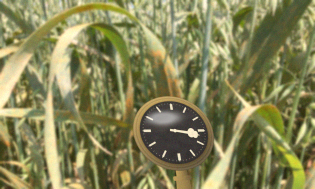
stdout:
**3:17**
